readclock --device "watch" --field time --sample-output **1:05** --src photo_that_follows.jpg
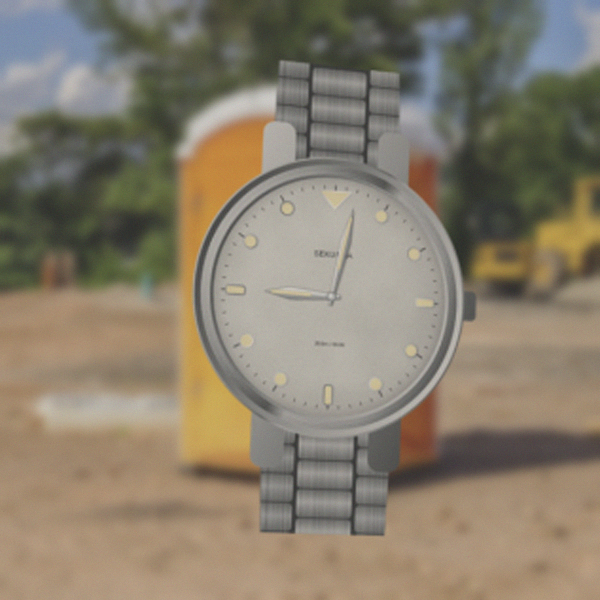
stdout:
**9:02**
